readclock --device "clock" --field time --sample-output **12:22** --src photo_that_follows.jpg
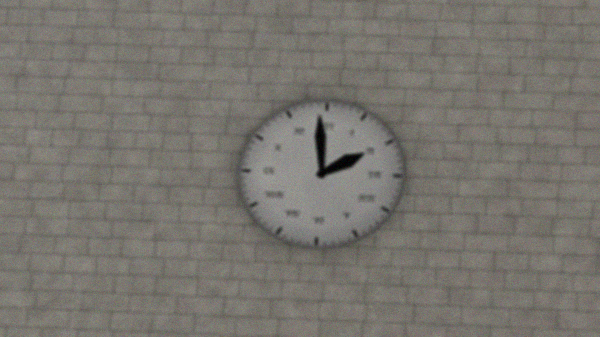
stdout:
**1:59**
